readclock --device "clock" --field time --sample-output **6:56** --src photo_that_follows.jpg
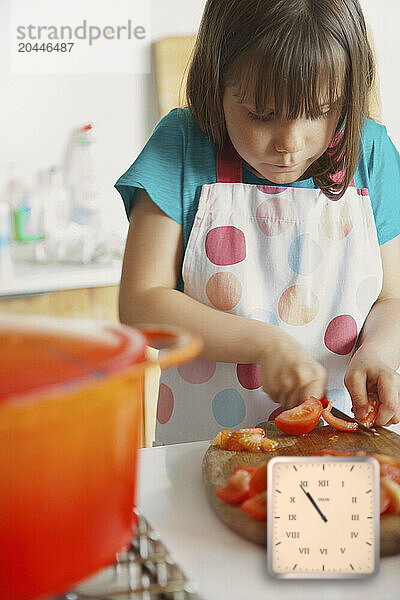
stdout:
**10:54**
